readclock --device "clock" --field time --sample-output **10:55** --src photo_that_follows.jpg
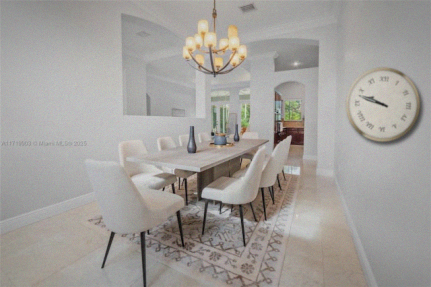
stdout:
**9:48**
